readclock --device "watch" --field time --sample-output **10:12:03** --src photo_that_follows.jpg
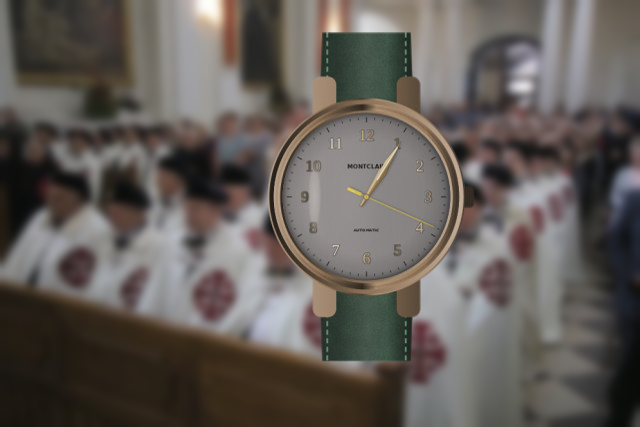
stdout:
**1:05:19**
